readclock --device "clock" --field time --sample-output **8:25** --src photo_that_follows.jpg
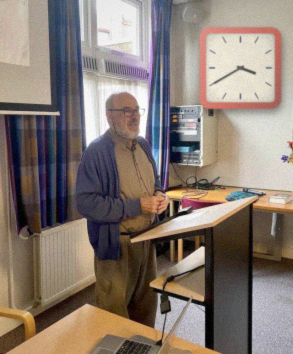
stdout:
**3:40**
